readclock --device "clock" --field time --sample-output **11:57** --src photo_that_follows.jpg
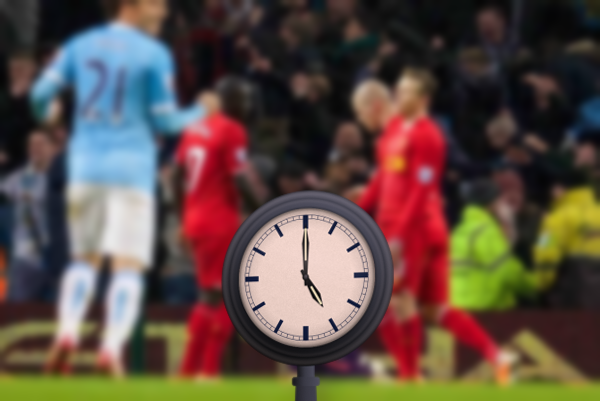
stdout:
**5:00**
